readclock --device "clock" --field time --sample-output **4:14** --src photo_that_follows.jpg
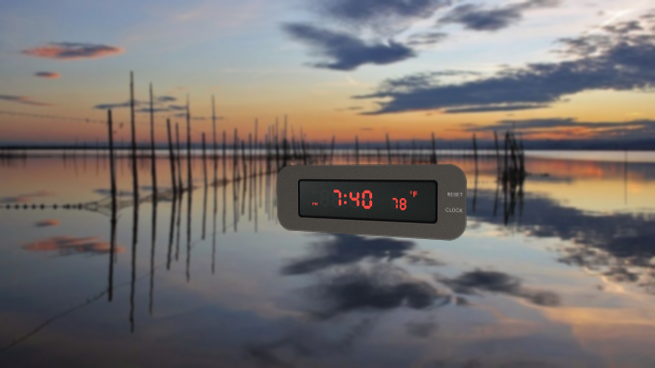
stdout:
**7:40**
